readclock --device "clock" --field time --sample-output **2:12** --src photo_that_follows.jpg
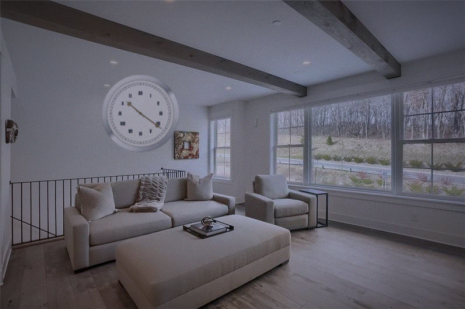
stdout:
**10:21**
